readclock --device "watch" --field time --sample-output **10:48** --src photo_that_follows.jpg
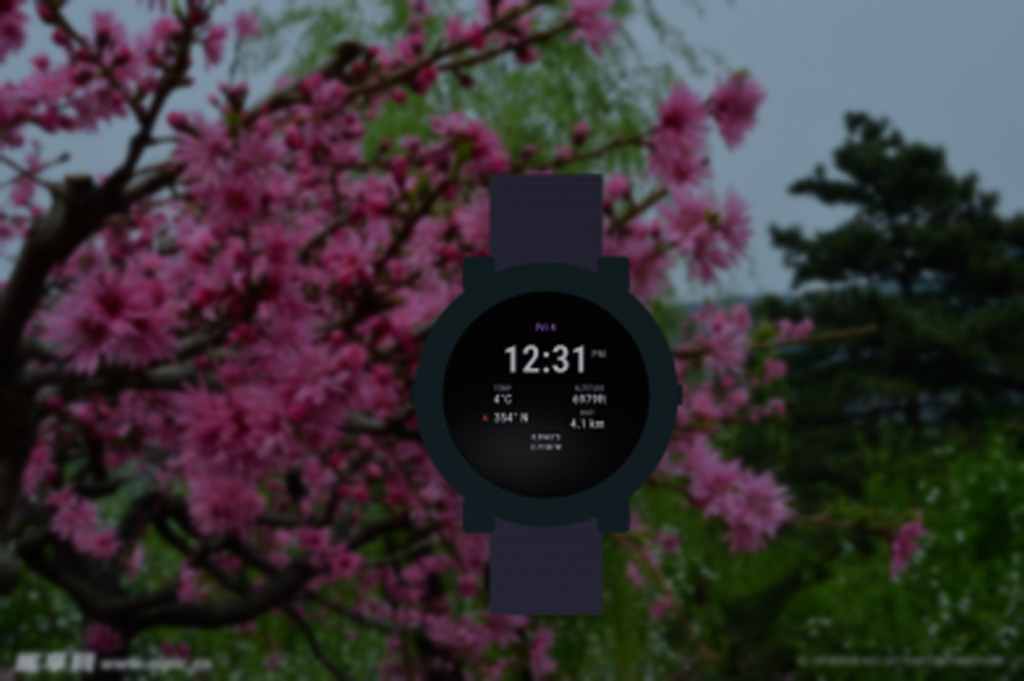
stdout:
**12:31**
